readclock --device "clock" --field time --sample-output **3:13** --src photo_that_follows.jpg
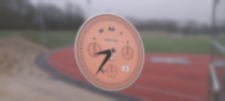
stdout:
**8:36**
